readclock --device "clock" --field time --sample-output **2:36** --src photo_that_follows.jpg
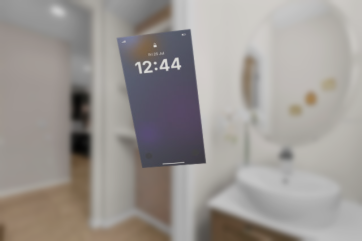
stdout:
**12:44**
